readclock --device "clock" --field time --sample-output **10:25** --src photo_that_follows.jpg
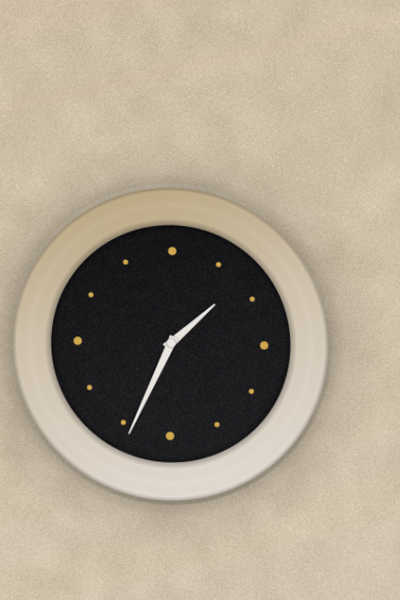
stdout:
**1:34**
